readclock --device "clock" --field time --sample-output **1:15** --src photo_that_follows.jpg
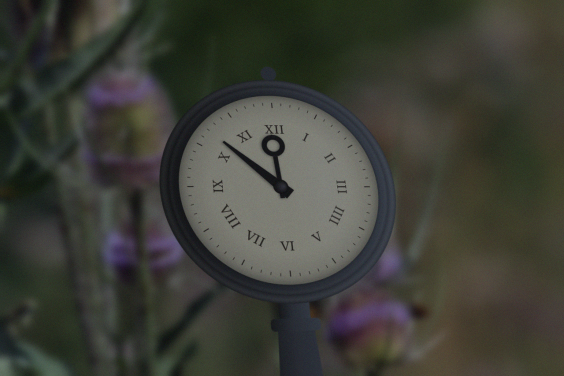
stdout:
**11:52**
